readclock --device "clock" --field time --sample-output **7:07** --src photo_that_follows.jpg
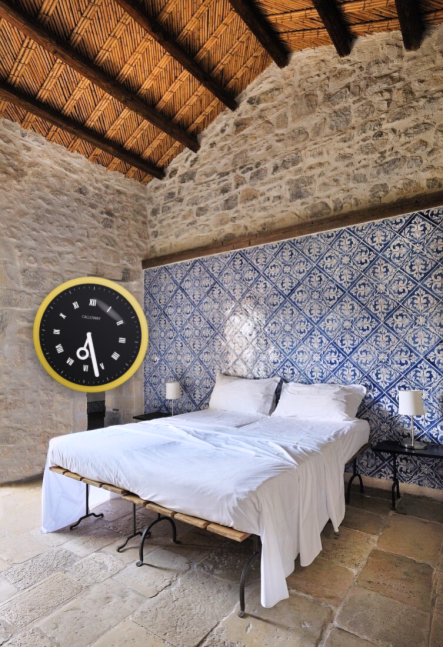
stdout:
**6:27**
